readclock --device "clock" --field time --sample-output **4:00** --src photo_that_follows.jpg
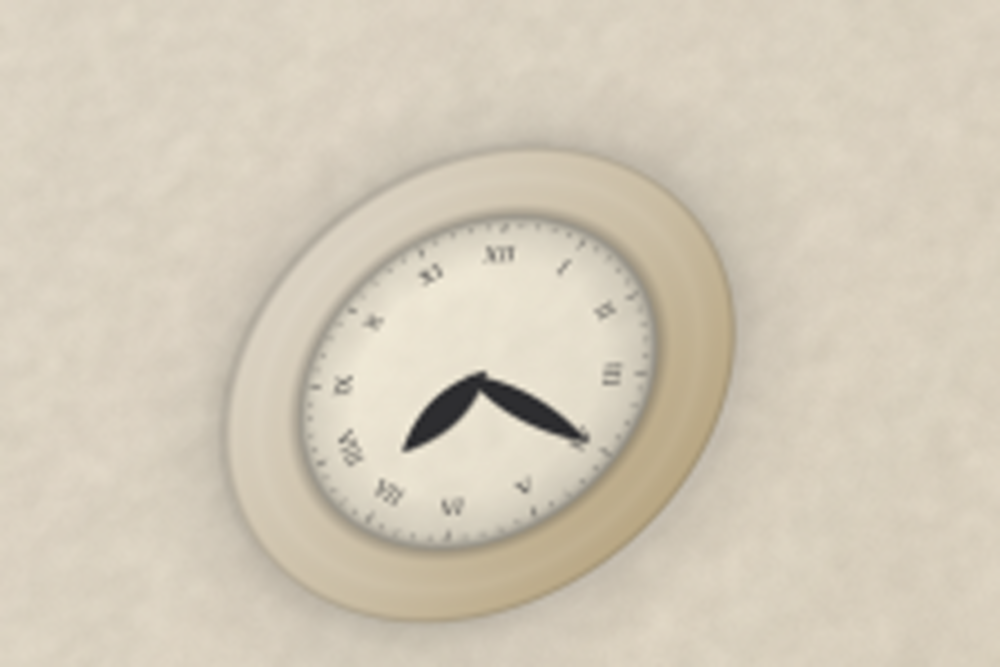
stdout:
**7:20**
